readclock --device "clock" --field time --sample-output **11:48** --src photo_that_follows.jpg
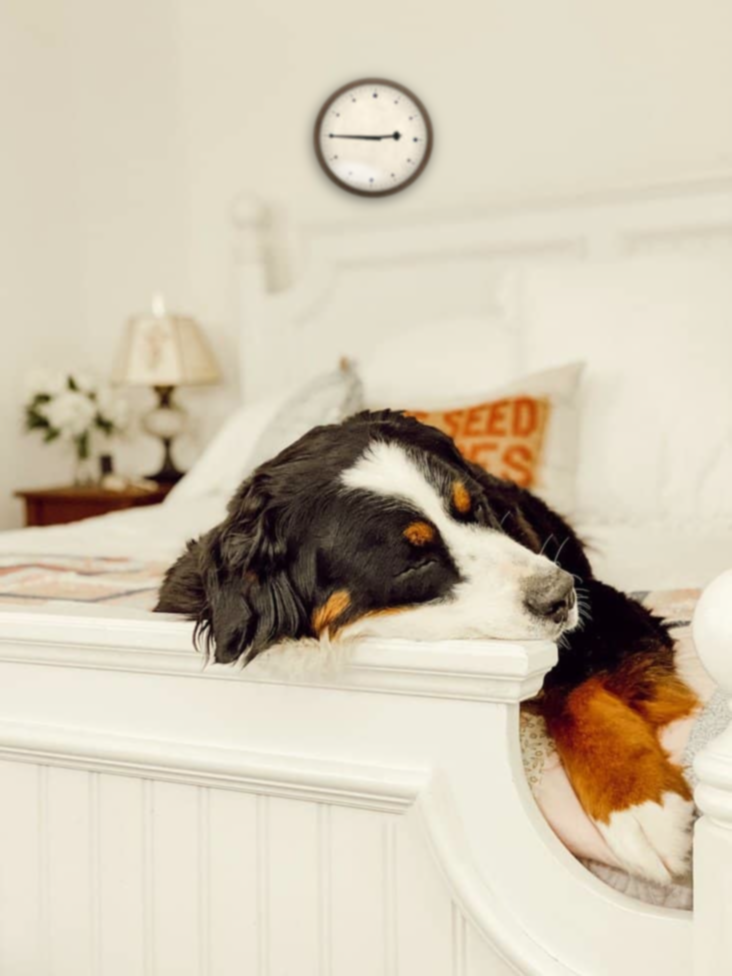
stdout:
**2:45**
